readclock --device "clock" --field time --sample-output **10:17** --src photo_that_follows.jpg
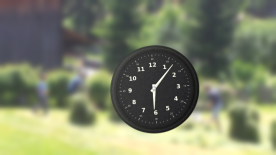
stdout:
**6:07**
